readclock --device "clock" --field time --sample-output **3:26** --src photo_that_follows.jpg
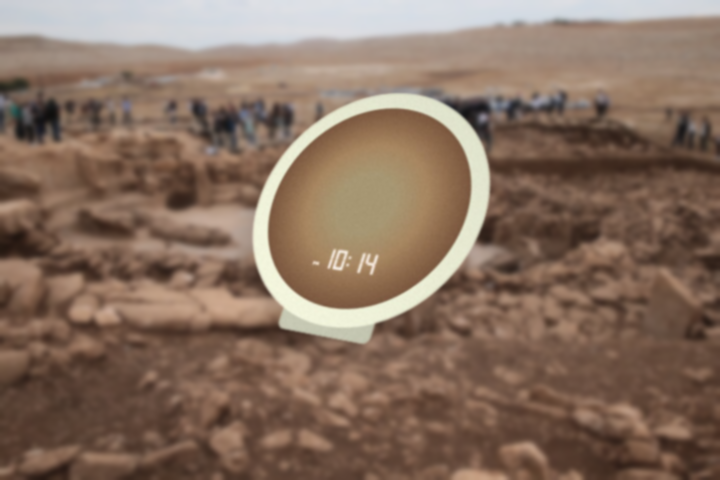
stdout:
**10:14**
